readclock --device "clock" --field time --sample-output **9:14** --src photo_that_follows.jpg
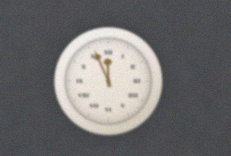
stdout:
**11:56**
